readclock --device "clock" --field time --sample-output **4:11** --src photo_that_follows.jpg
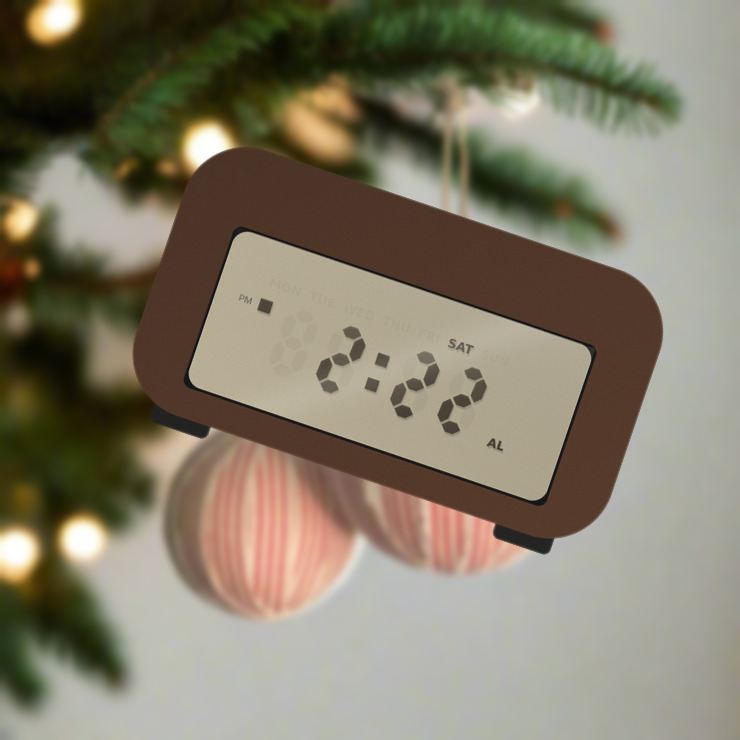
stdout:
**2:22**
